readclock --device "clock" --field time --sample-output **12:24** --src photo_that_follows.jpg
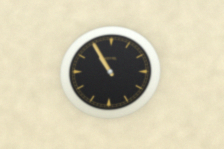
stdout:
**10:55**
